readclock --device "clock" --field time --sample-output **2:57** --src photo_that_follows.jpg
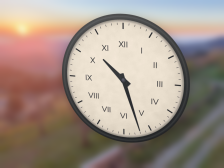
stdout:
**10:27**
